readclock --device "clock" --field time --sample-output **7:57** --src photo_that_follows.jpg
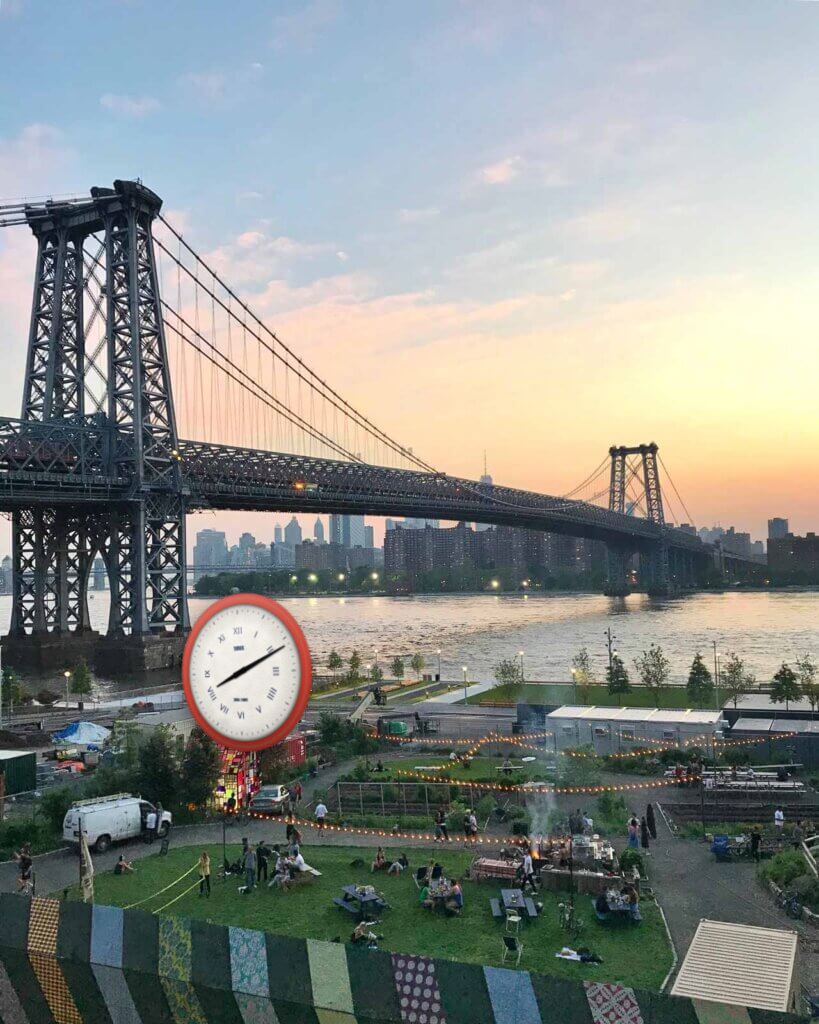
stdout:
**8:11**
